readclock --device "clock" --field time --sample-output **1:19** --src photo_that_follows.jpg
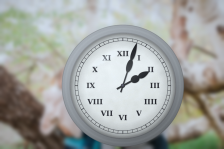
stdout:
**2:03**
